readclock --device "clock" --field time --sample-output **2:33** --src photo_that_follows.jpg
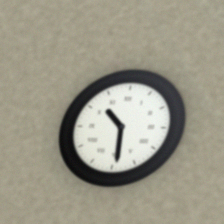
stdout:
**10:29**
